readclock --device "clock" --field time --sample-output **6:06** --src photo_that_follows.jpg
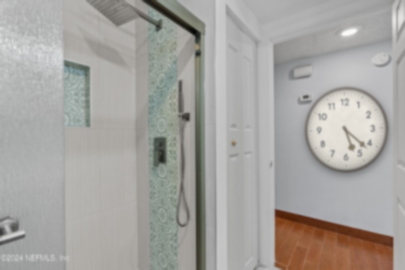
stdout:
**5:22**
